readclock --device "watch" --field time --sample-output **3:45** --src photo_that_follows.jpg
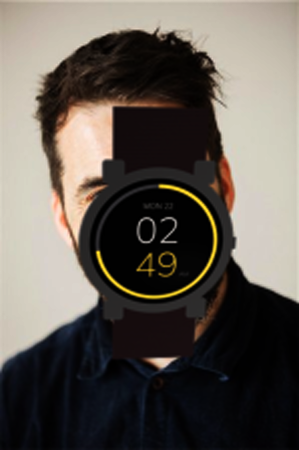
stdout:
**2:49**
